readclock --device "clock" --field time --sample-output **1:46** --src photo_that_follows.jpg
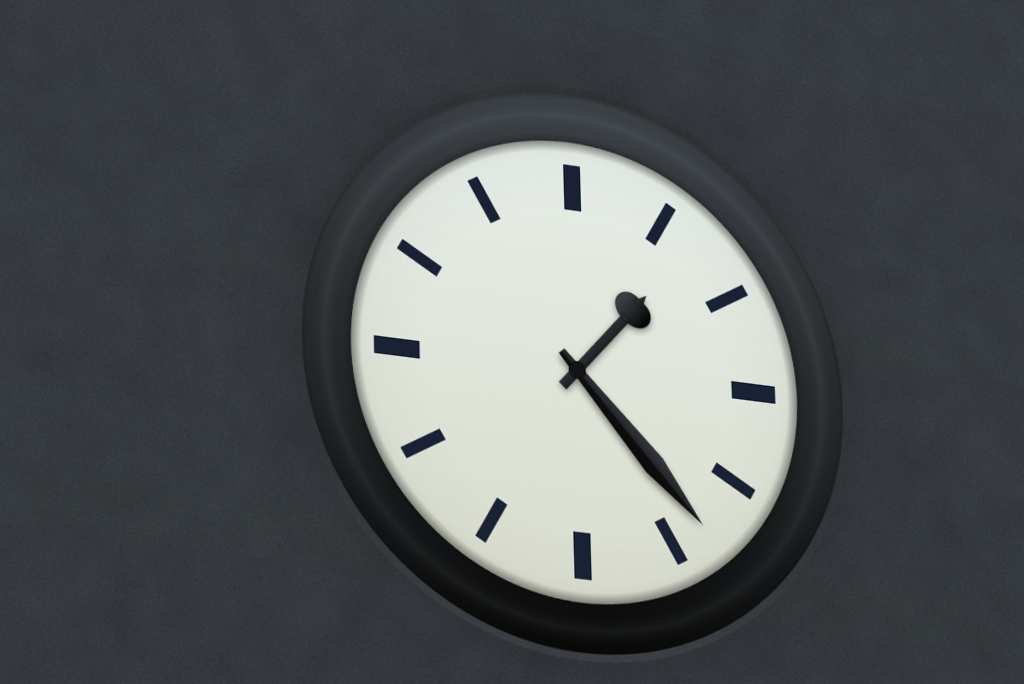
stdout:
**1:23**
